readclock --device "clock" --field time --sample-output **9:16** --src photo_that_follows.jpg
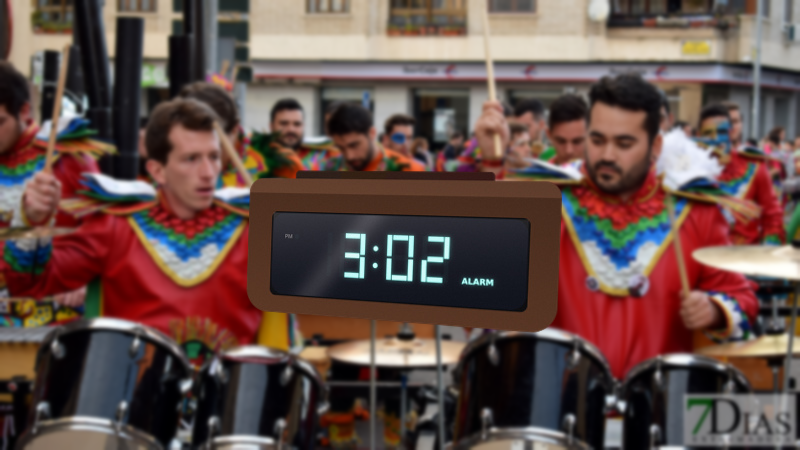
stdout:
**3:02**
